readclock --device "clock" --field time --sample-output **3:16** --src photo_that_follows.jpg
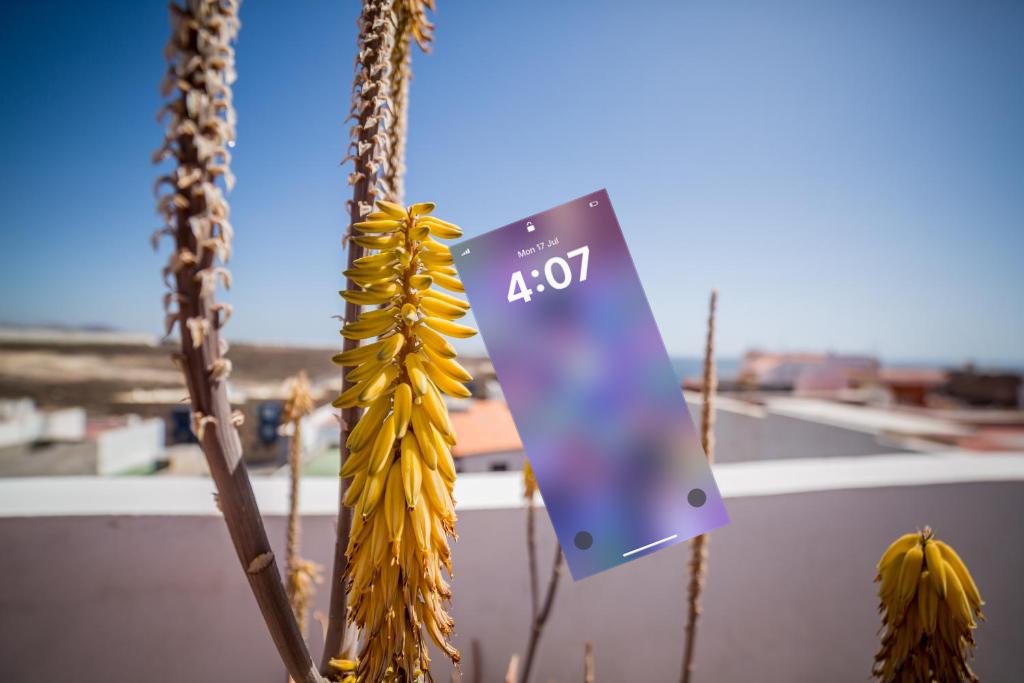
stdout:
**4:07**
